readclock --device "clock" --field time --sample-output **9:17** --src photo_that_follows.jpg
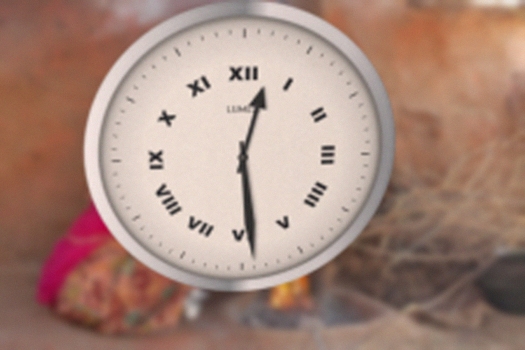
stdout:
**12:29**
